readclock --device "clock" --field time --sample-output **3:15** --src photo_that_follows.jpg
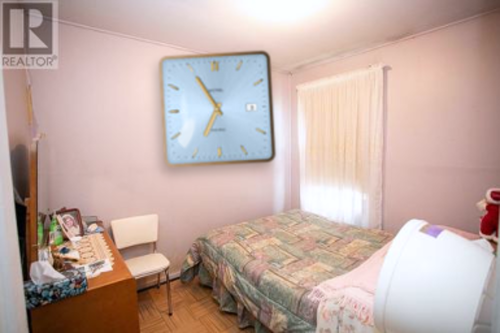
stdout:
**6:55**
